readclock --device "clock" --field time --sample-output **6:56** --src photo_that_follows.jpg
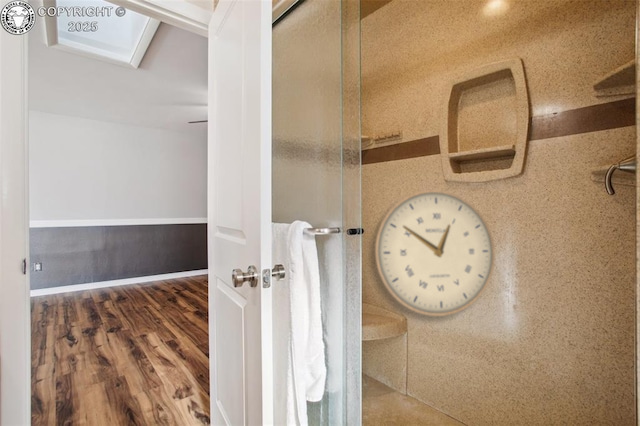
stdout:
**12:51**
